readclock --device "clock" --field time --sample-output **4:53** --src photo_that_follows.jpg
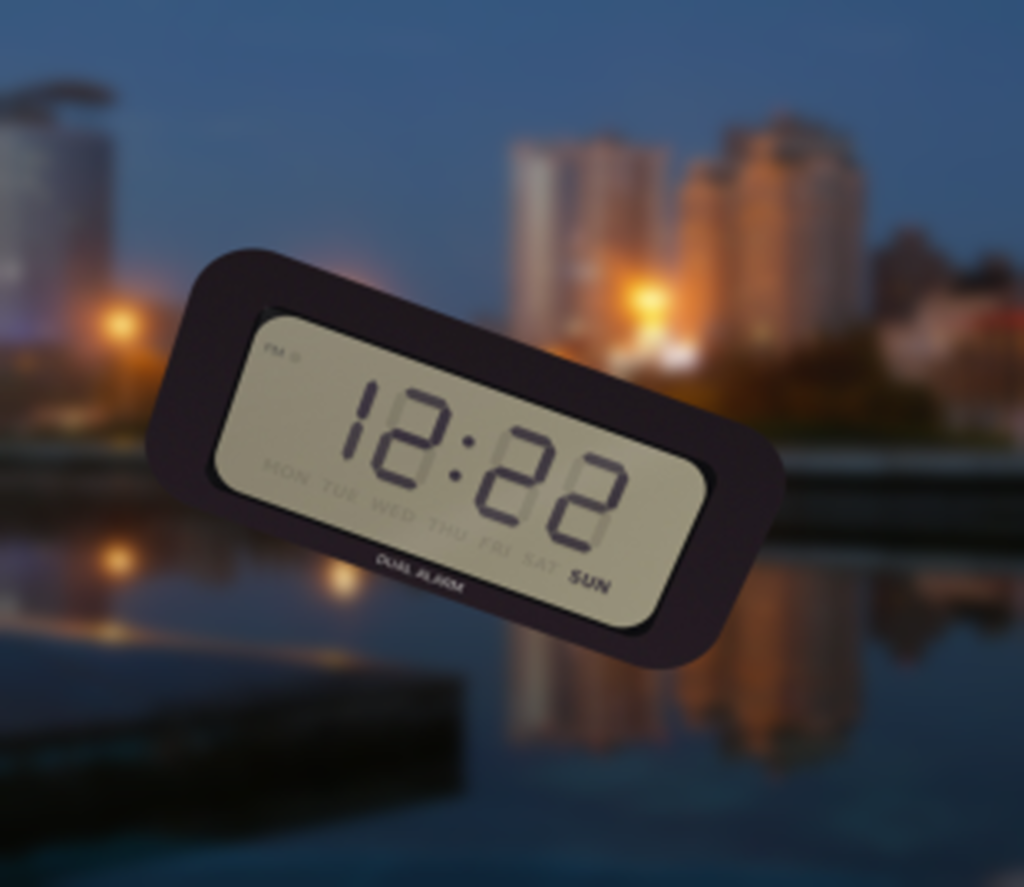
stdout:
**12:22**
